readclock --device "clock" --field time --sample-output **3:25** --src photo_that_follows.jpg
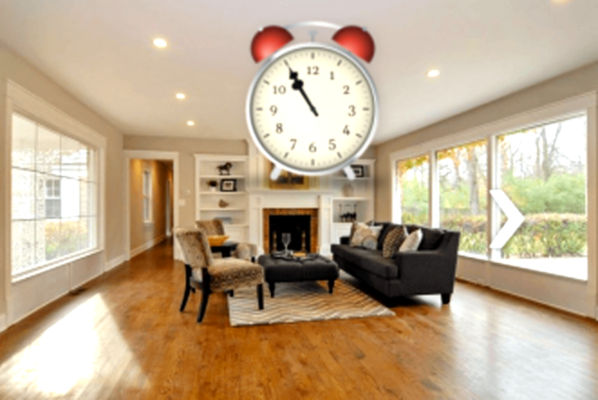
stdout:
**10:55**
